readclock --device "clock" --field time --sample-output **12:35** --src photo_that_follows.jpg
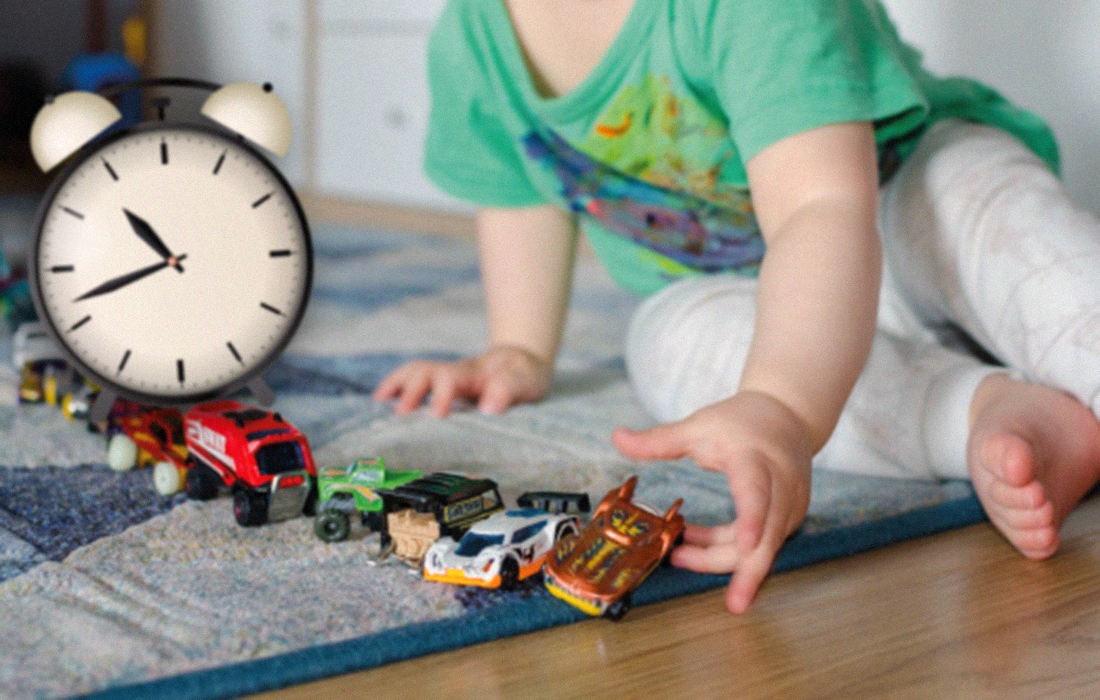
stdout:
**10:42**
